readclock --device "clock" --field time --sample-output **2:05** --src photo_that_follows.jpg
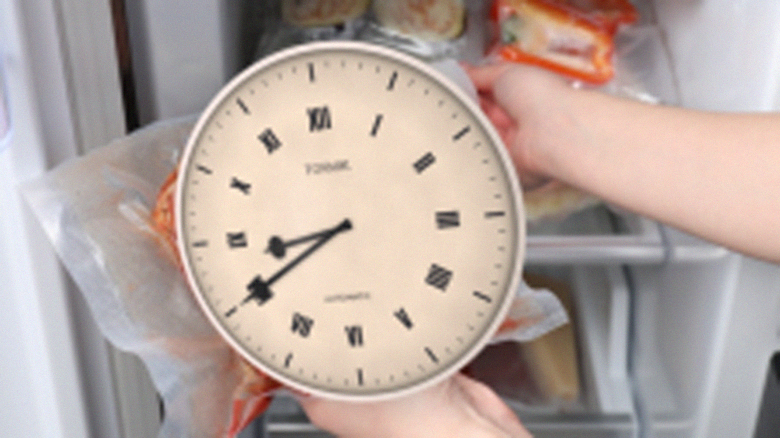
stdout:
**8:40**
